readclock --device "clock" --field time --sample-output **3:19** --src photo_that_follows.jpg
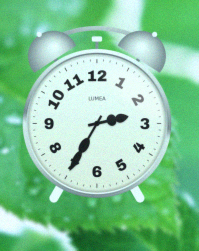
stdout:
**2:35**
